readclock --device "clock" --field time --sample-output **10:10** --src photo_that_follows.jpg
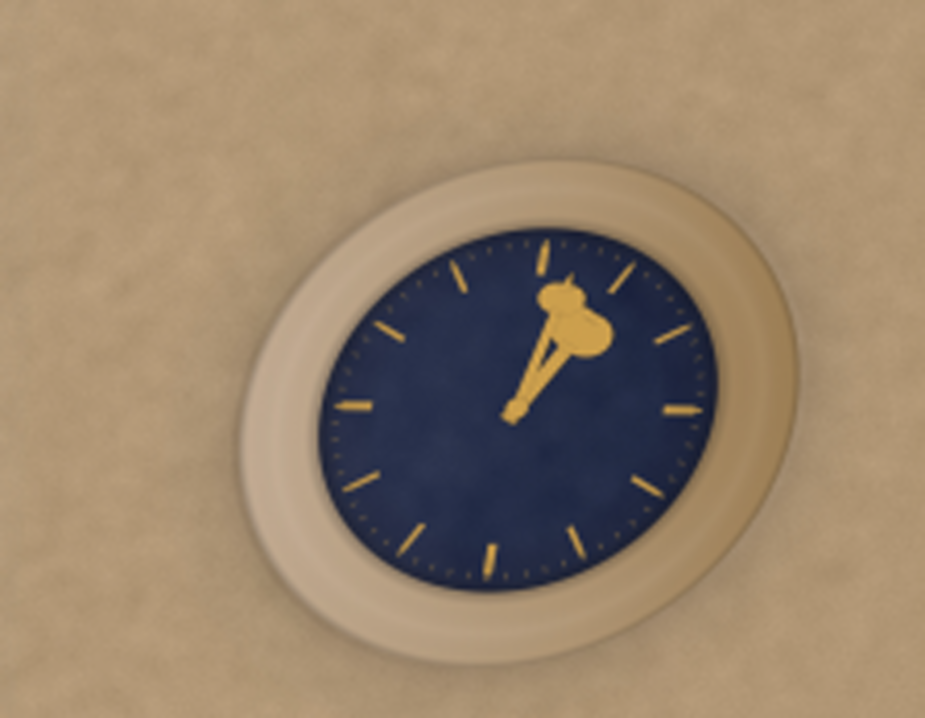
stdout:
**1:02**
